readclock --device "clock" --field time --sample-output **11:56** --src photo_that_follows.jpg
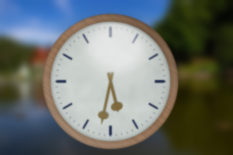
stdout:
**5:32**
